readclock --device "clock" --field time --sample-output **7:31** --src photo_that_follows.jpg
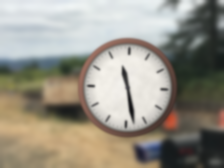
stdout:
**11:28**
